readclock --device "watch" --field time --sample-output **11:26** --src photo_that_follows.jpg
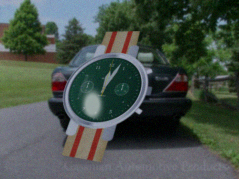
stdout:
**12:03**
